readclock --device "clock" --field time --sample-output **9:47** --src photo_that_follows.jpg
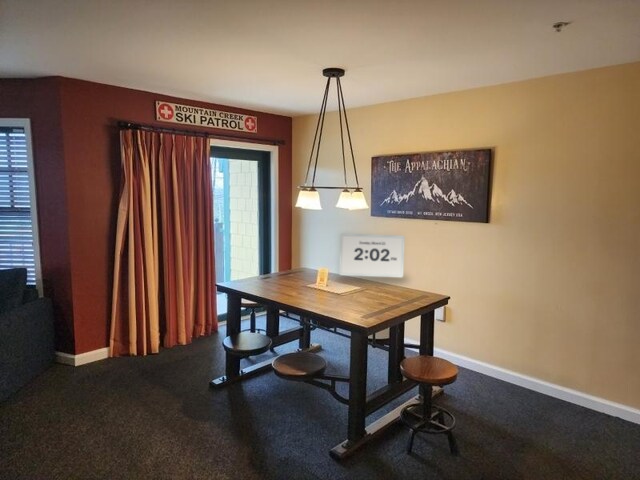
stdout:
**2:02**
